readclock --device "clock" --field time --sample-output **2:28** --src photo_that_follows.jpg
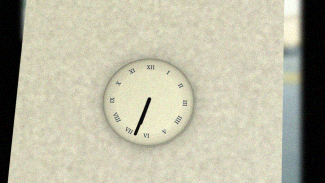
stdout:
**6:33**
